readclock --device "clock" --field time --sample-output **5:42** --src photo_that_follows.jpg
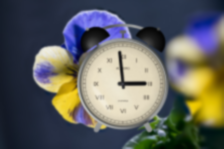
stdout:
**2:59**
